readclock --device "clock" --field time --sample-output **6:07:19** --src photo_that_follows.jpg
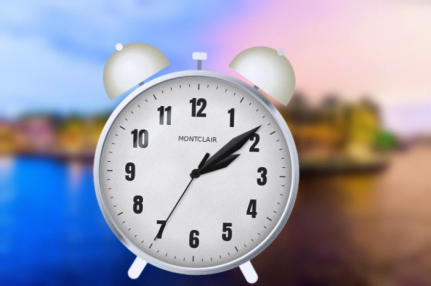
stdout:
**2:08:35**
